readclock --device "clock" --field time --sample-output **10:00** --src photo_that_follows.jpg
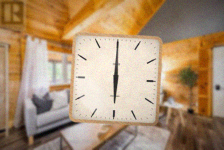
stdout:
**6:00**
